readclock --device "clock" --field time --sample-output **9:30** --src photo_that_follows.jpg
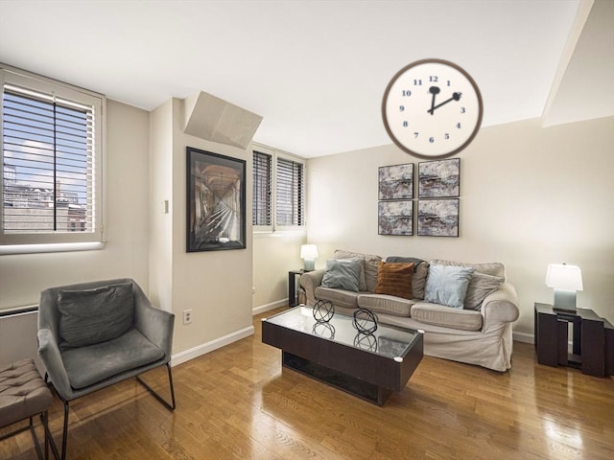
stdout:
**12:10**
